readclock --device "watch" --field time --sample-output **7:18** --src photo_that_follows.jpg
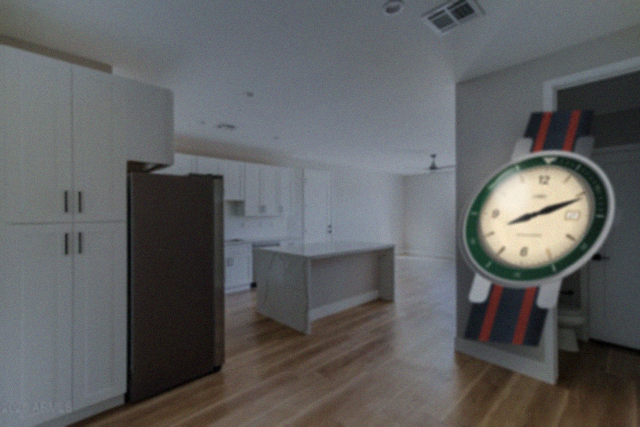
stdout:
**8:11**
